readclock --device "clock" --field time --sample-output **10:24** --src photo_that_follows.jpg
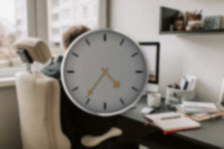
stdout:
**4:36**
